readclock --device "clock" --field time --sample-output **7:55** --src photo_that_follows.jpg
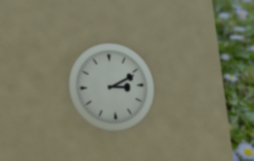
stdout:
**3:11**
